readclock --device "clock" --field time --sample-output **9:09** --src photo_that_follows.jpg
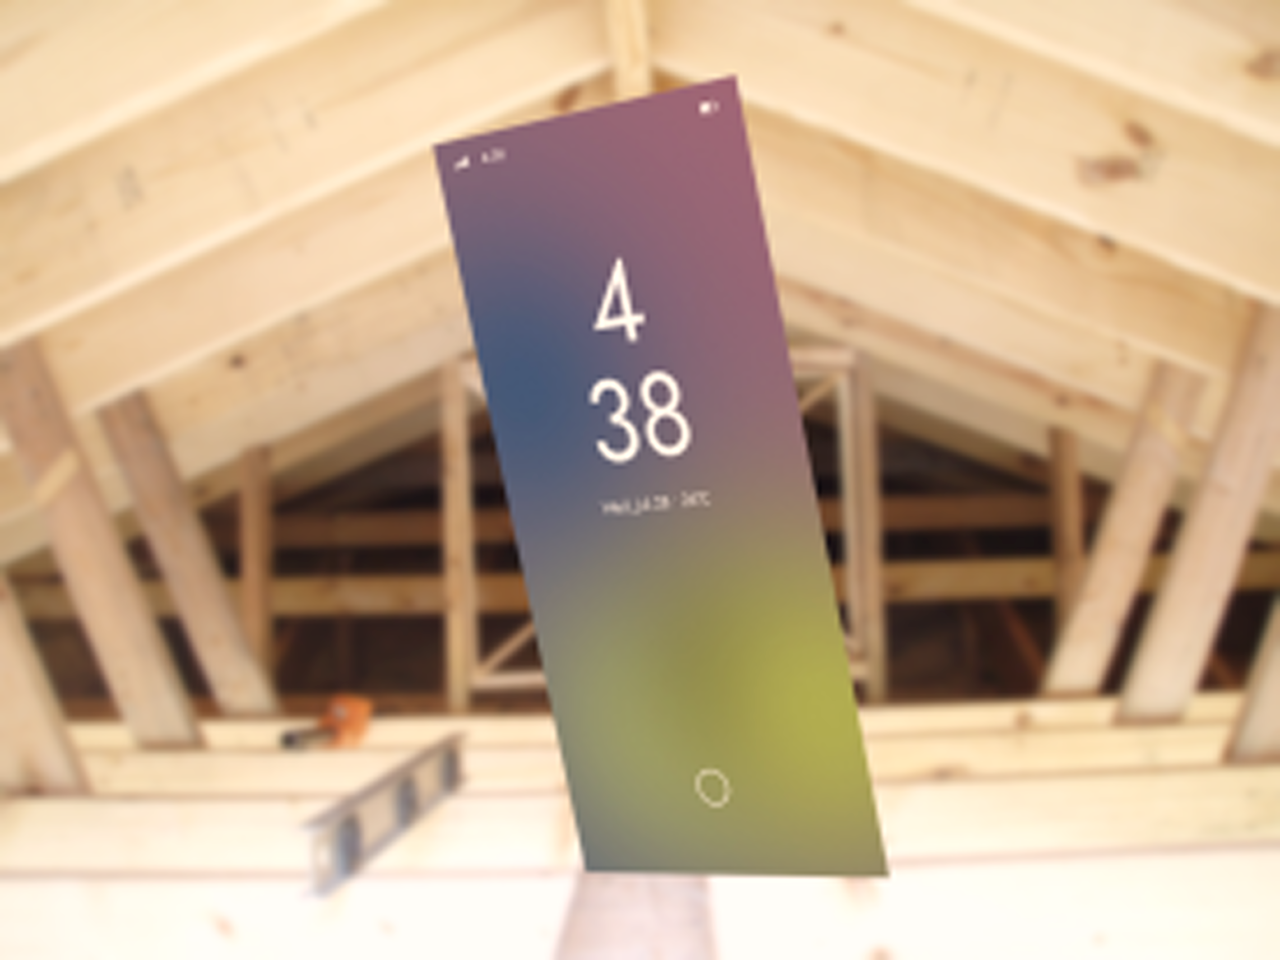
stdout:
**4:38**
